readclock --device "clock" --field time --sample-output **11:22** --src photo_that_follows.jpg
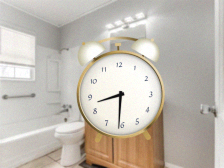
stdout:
**8:31**
